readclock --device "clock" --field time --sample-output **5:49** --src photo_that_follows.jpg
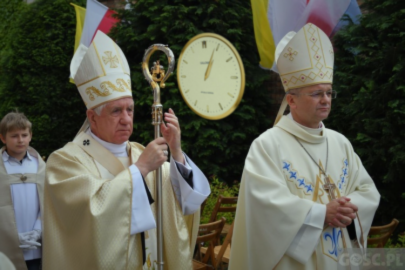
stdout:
**1:04**
